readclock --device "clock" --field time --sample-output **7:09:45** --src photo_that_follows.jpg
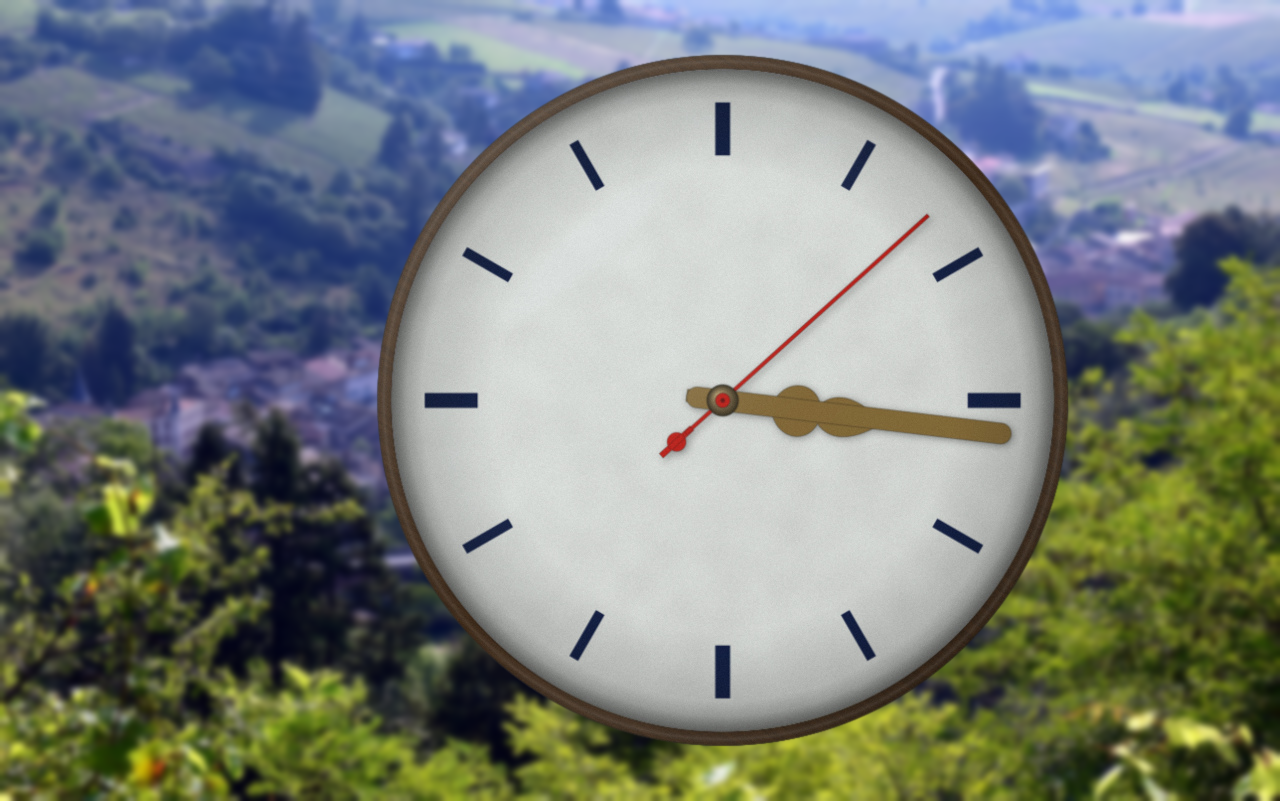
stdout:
**3:16:08**
